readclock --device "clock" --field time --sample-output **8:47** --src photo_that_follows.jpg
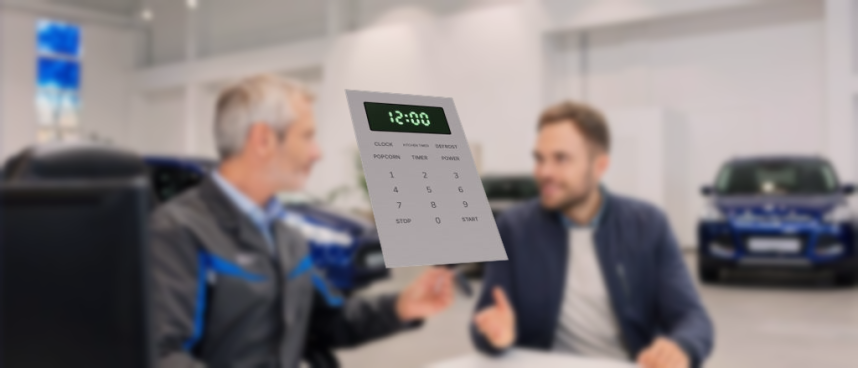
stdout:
**12:00**
